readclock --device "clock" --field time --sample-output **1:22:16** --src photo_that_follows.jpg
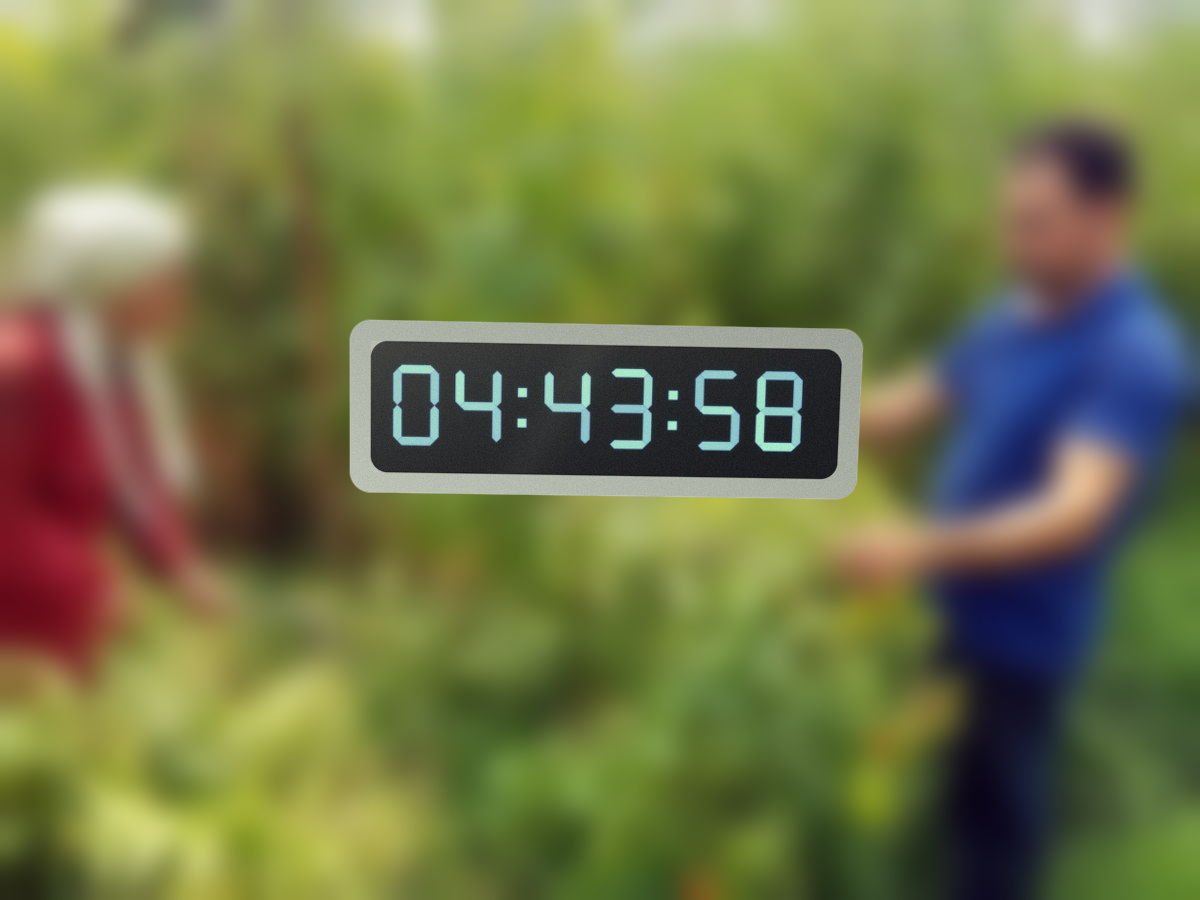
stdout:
**4:43:58**
